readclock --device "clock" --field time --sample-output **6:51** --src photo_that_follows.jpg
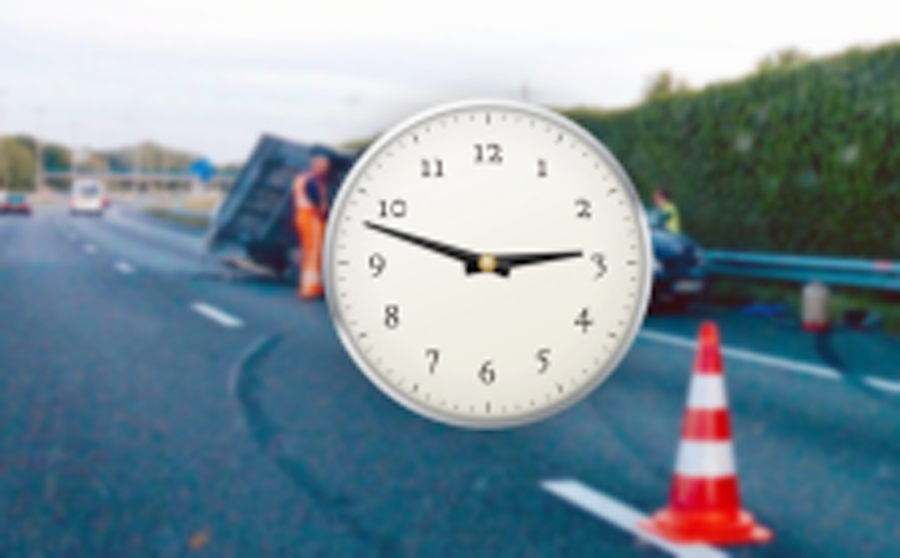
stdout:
**2:48**
